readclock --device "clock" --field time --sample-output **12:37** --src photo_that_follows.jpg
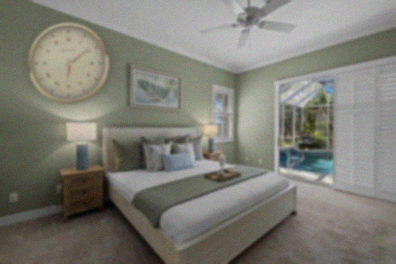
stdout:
**6:09**
